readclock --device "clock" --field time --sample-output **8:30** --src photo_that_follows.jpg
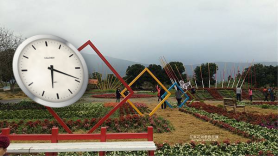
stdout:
**6:19**
